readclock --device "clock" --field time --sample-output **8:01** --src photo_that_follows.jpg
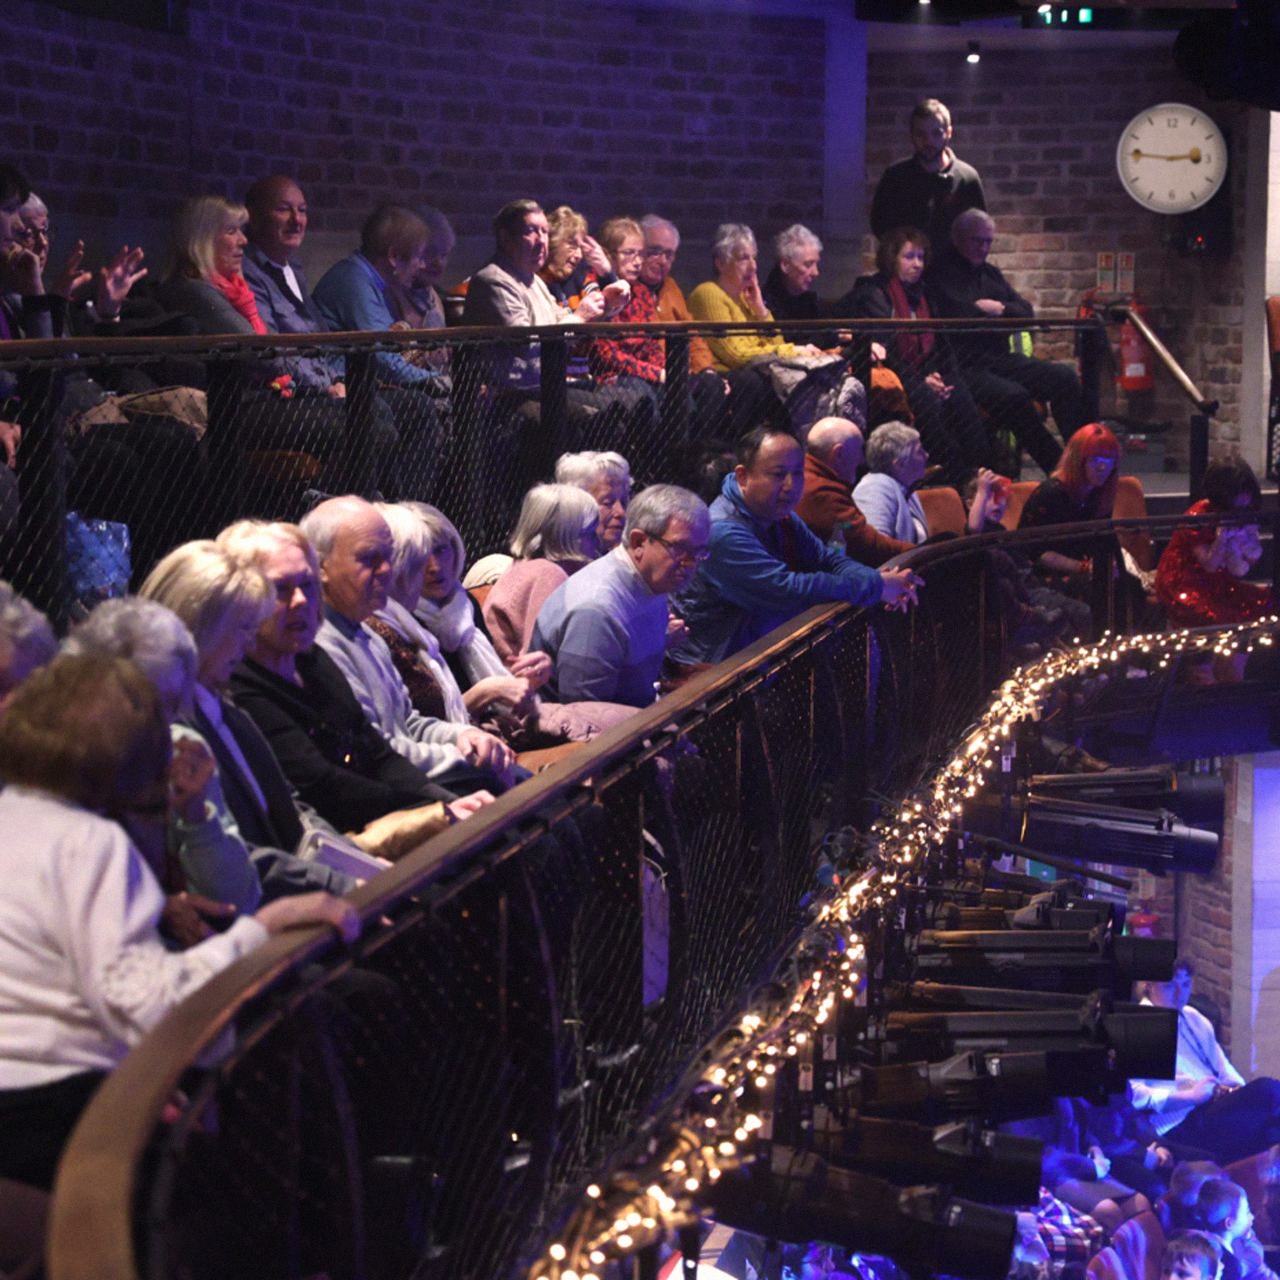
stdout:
**2:46**
